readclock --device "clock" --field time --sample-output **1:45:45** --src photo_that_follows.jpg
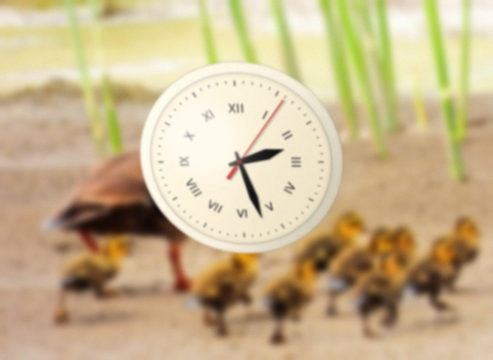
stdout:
**2:27:06**
